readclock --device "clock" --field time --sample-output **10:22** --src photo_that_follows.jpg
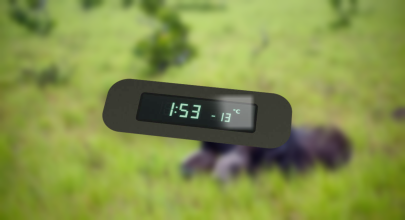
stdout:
**1:53**
